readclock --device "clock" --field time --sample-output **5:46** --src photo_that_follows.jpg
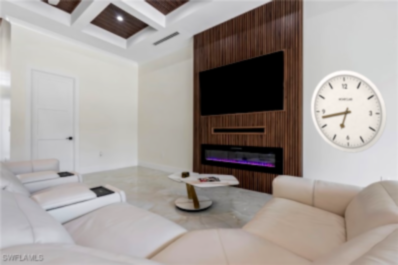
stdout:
**6:43**
